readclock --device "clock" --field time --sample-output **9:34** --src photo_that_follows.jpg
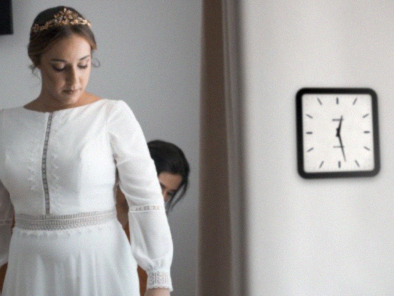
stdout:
**12:28**
